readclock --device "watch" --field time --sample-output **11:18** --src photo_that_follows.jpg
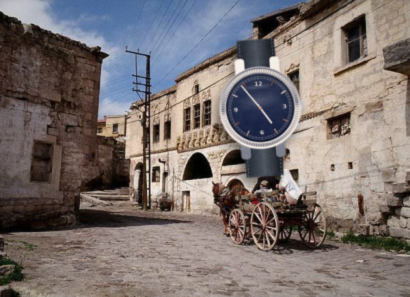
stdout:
**4:54**
